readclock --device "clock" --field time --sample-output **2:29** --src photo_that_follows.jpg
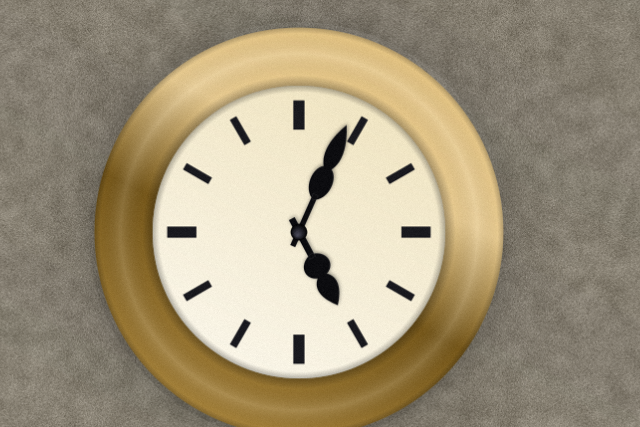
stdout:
**5:04**
